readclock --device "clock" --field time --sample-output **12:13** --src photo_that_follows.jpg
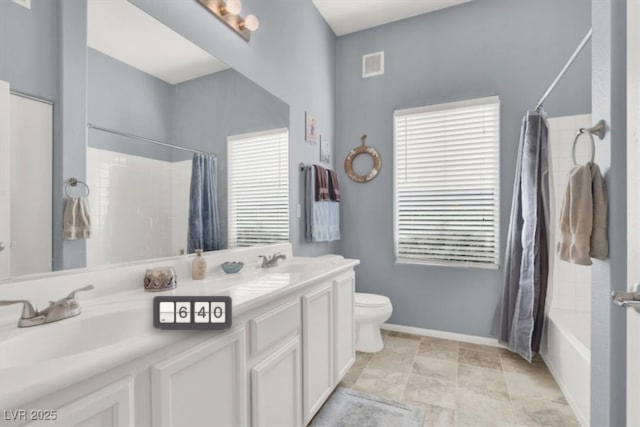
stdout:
**6:40**
